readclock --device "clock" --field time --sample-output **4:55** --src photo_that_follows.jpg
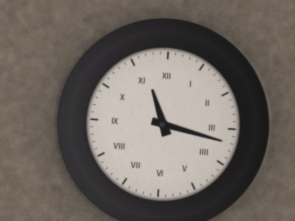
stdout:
**11:17**
